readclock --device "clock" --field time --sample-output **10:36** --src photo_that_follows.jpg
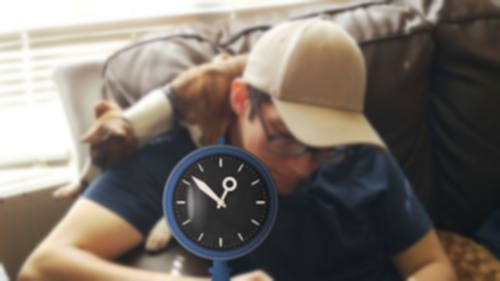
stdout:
**12:52**
